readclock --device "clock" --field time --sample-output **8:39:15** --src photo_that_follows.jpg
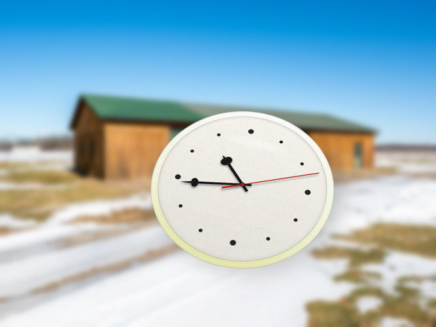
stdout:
**10:44:12**
